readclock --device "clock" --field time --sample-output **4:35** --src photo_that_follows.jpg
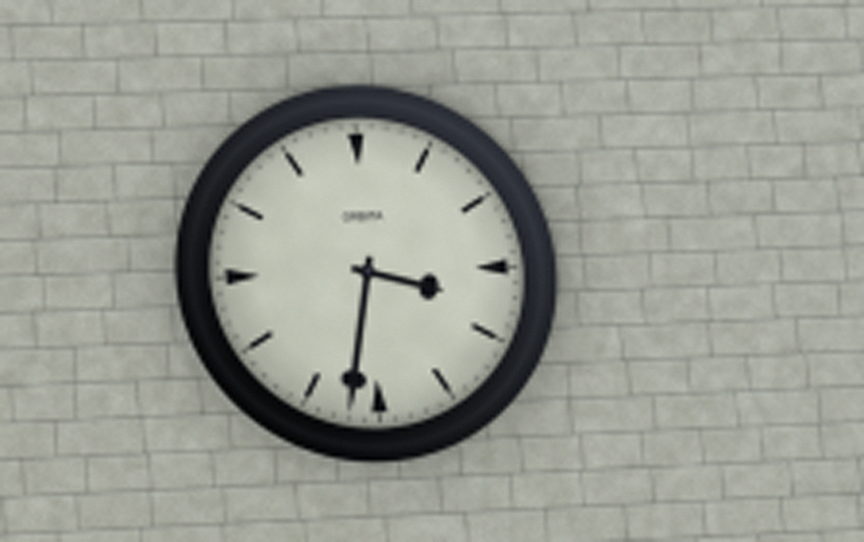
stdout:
**3:32**
